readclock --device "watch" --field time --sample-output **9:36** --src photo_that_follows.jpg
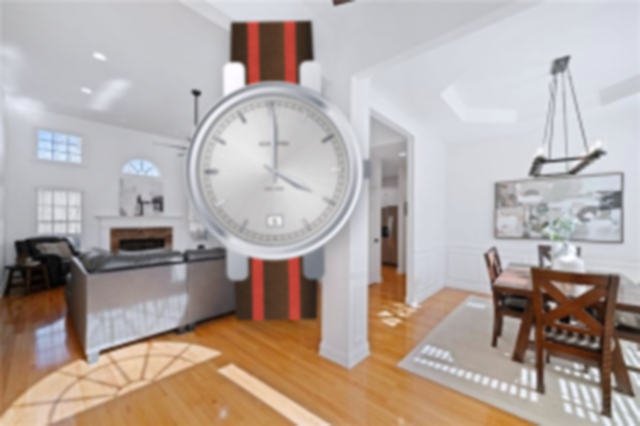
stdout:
**4:00**
